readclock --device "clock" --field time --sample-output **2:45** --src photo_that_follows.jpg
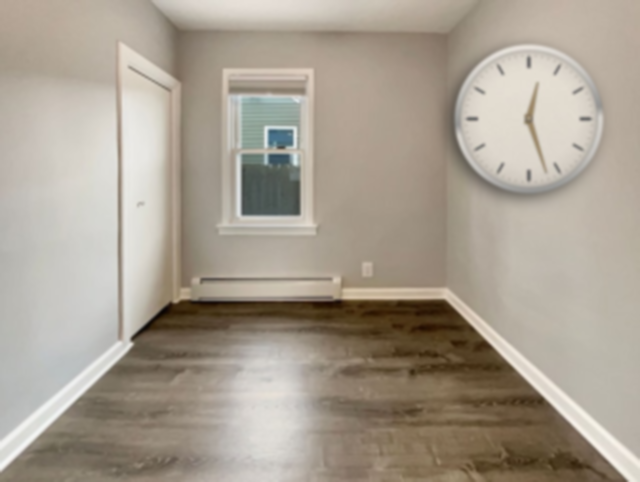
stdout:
**12:27**
